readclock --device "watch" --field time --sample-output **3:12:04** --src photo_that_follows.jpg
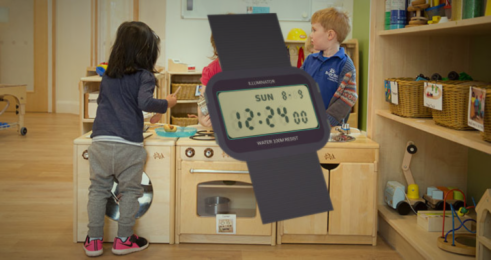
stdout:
**12:24:00**
